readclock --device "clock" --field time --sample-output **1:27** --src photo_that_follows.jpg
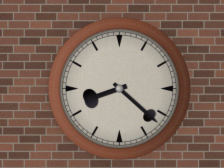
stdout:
**8:22**
